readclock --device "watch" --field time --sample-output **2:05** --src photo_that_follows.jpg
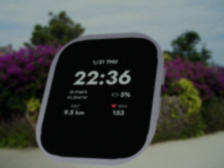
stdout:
**22:36**
